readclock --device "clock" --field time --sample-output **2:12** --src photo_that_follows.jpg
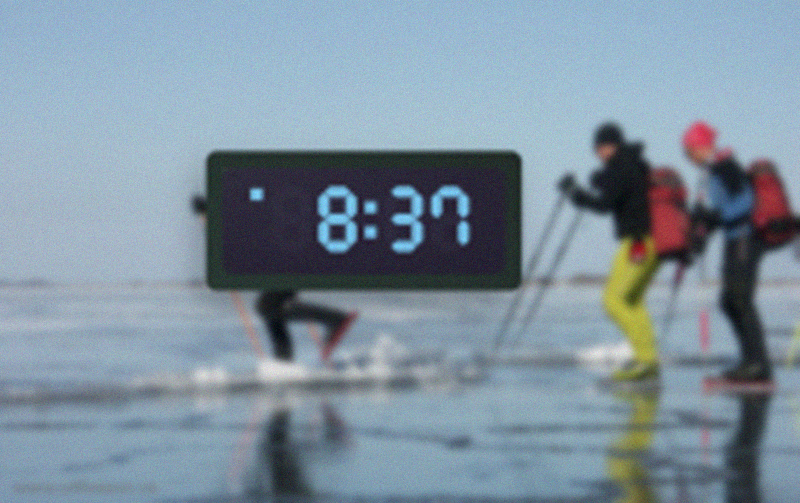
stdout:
**8:37**
